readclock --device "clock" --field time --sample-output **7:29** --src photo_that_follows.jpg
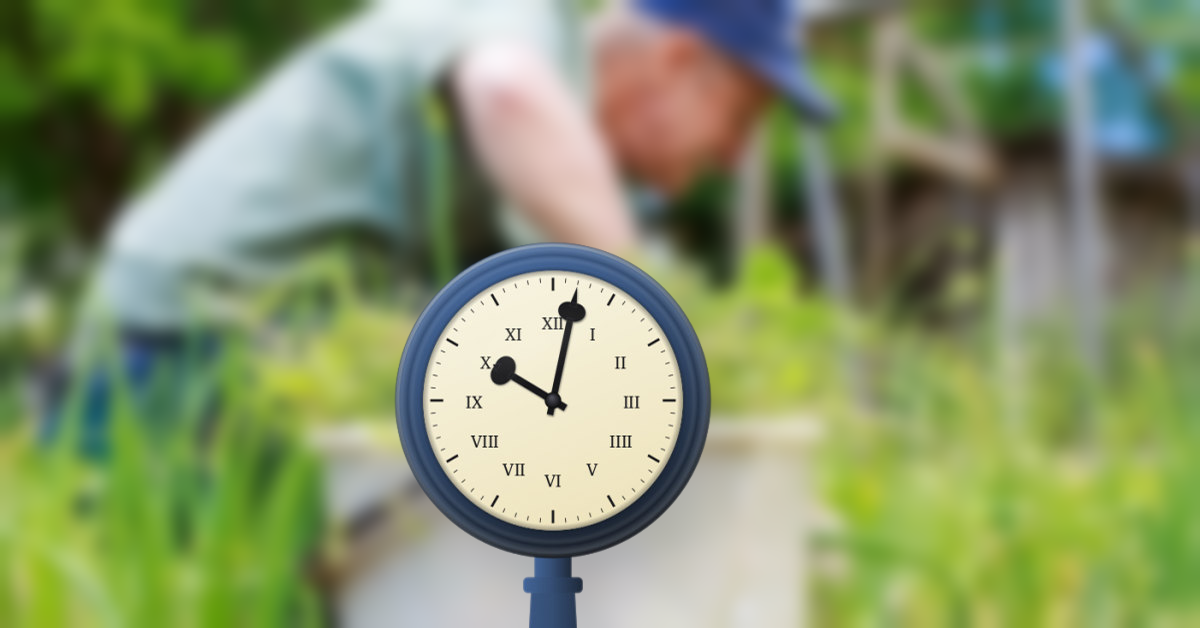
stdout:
**10:02**
